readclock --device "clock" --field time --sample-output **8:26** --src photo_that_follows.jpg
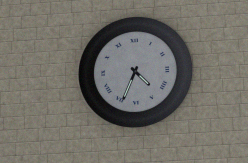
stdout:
**4:34**
